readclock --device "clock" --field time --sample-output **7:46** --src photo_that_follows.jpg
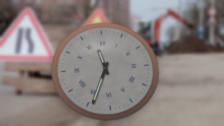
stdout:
**11:34**
